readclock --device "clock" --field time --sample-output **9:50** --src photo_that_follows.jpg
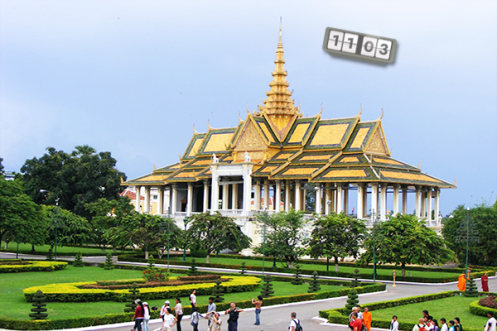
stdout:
**11:03**
